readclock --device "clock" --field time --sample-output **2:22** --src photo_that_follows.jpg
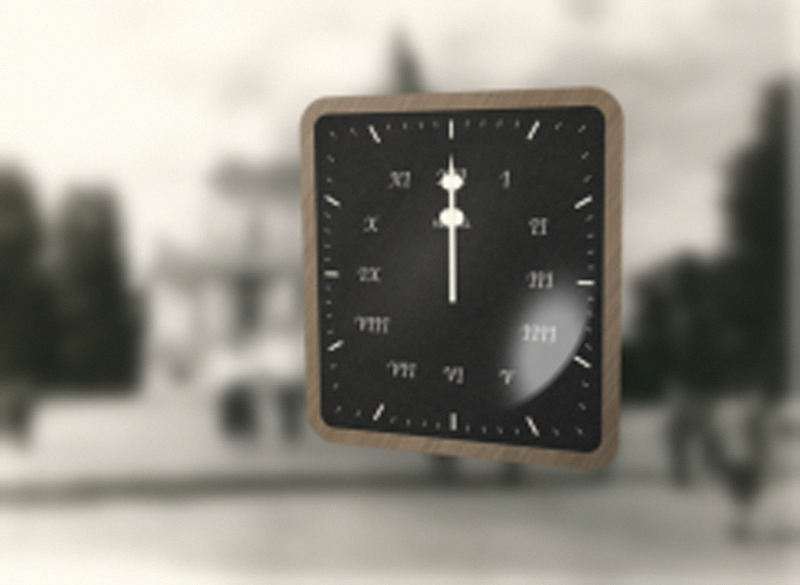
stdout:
**12:00**
